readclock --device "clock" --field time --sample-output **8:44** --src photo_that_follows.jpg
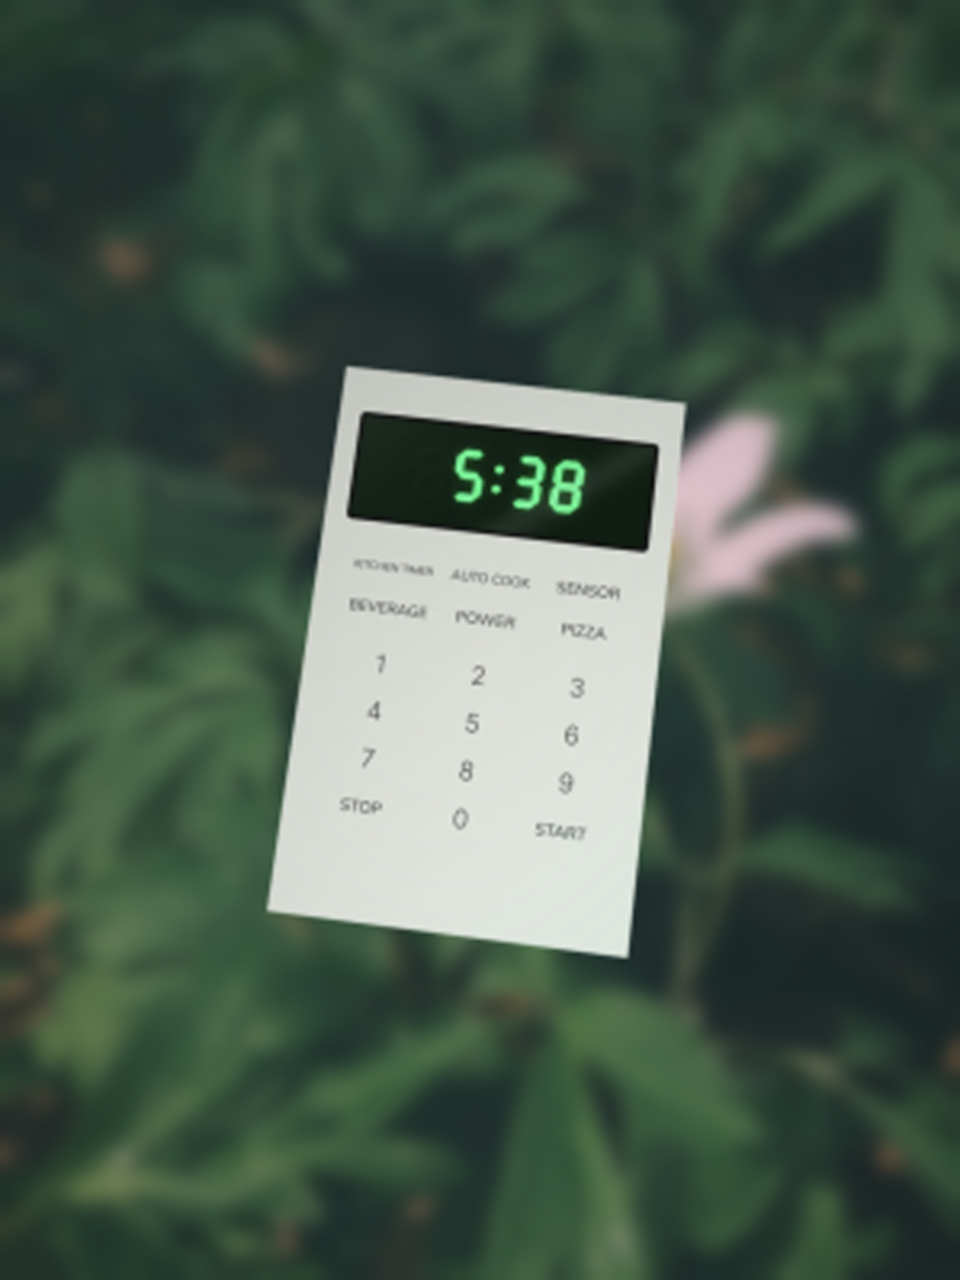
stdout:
**5:38**
